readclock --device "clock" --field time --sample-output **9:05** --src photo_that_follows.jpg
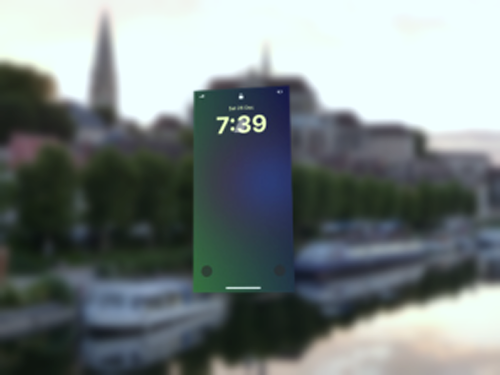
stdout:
**7:39**
